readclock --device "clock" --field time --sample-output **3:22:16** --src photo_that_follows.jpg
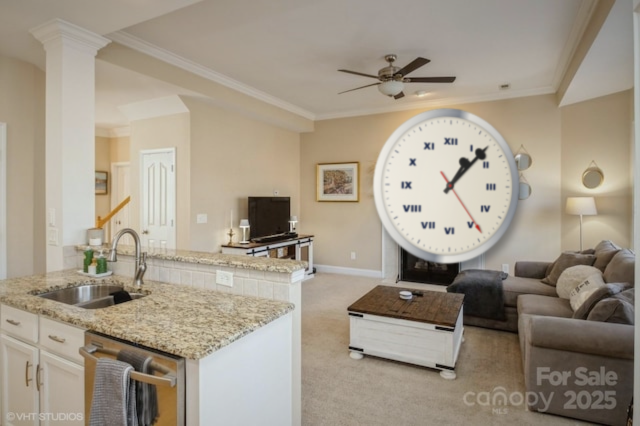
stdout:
**1:07:24**
